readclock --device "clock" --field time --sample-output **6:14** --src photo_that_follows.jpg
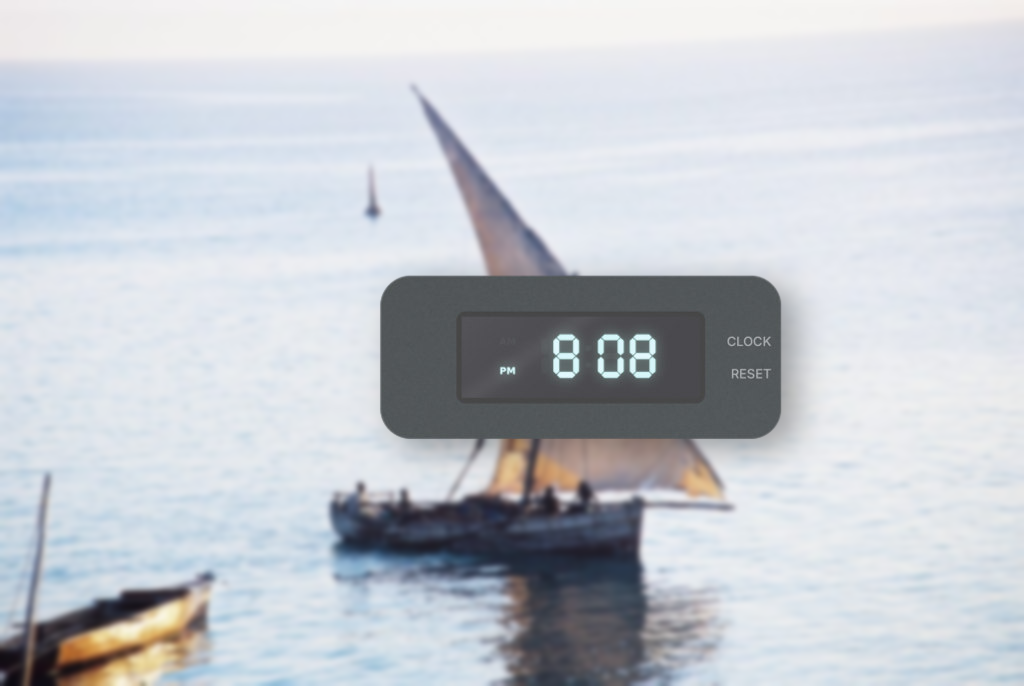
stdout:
**8:08**
